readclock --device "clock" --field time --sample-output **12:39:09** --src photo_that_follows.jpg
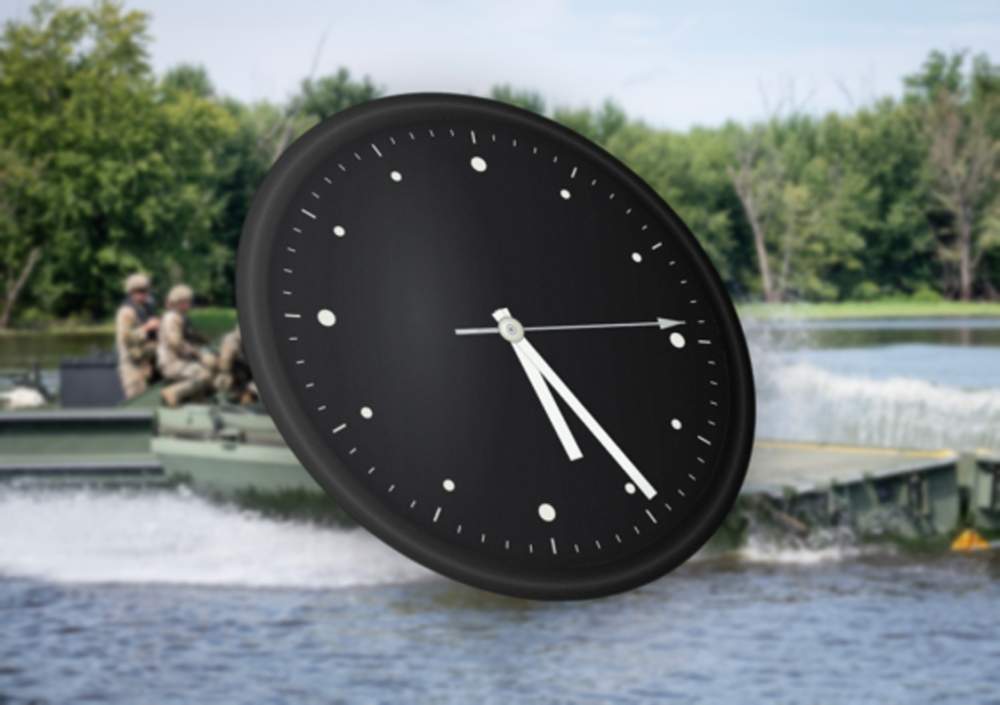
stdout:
**5:24:14**
